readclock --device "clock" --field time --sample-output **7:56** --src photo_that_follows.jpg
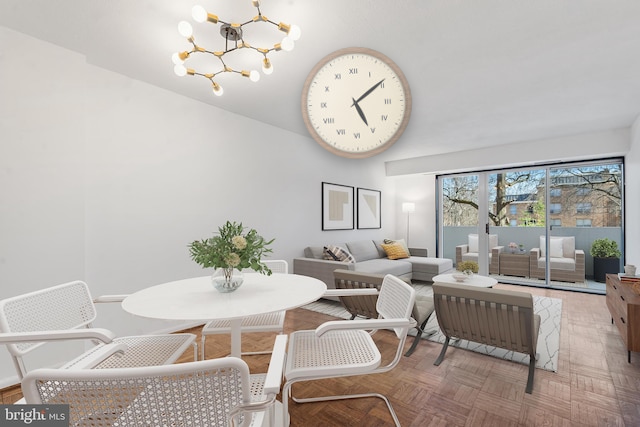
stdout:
**5:09**
